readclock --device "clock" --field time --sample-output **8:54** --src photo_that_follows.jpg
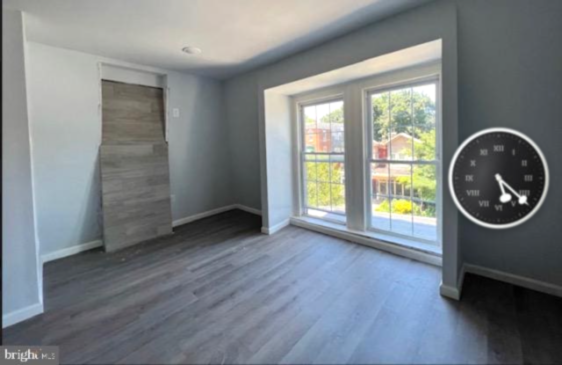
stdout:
**5:22**
